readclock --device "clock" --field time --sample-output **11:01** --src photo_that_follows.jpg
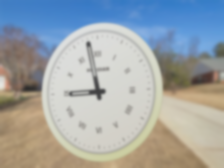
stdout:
**8:58**
